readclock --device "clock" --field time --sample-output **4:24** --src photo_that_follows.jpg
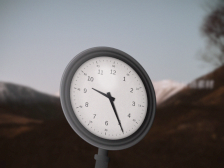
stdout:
**9:25**
